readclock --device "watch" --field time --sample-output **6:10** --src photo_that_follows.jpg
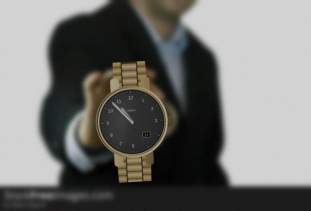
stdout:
**10:53**
